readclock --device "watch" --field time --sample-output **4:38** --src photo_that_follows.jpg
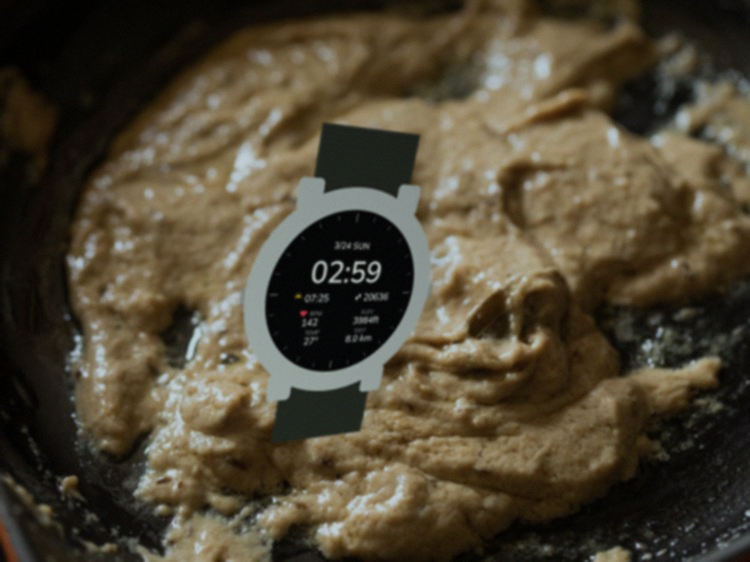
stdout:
**2:59**
